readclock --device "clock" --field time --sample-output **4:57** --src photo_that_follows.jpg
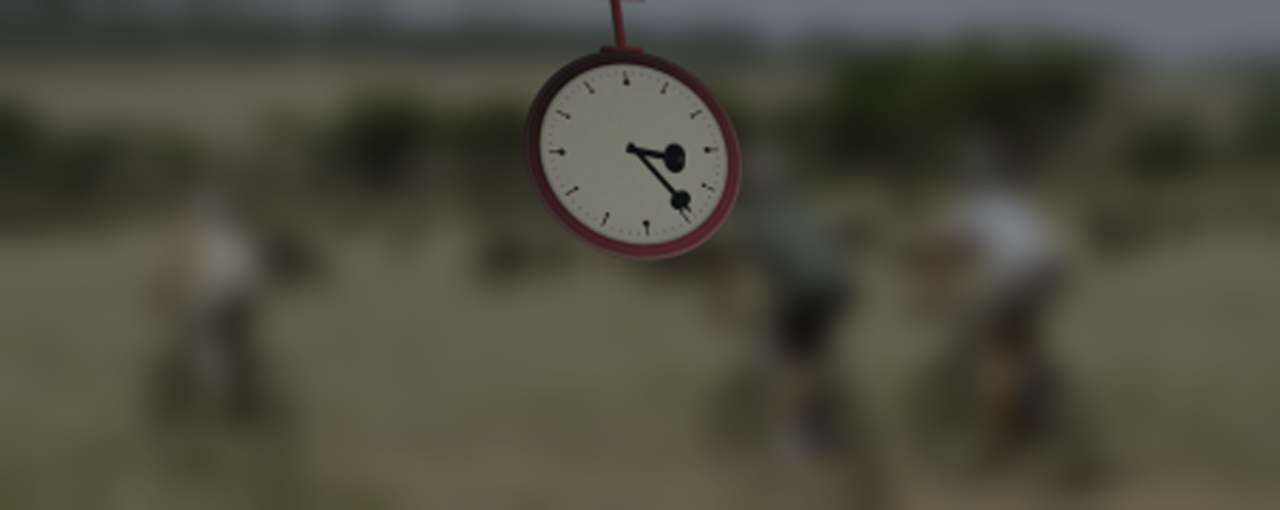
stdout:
**3:24**
